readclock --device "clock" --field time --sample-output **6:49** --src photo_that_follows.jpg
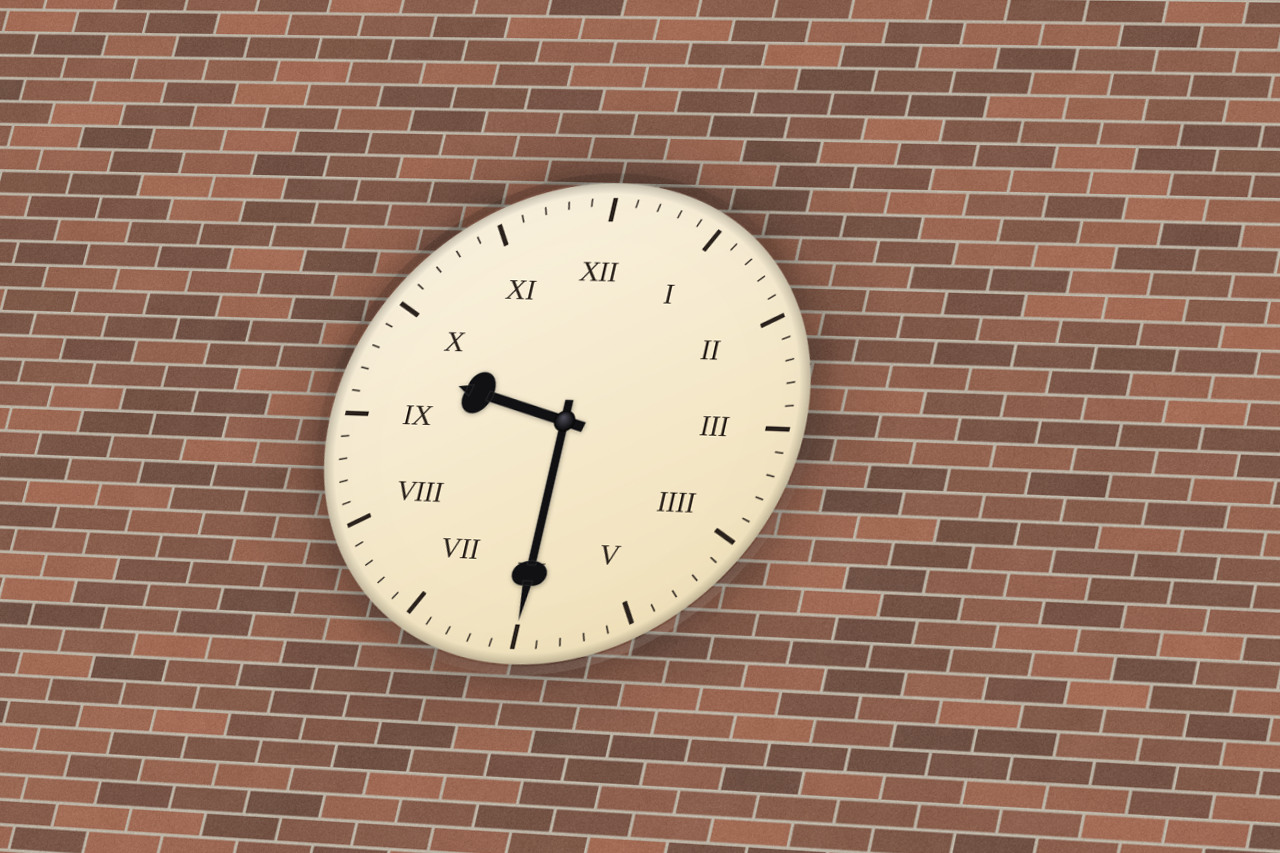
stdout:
**9:30**
